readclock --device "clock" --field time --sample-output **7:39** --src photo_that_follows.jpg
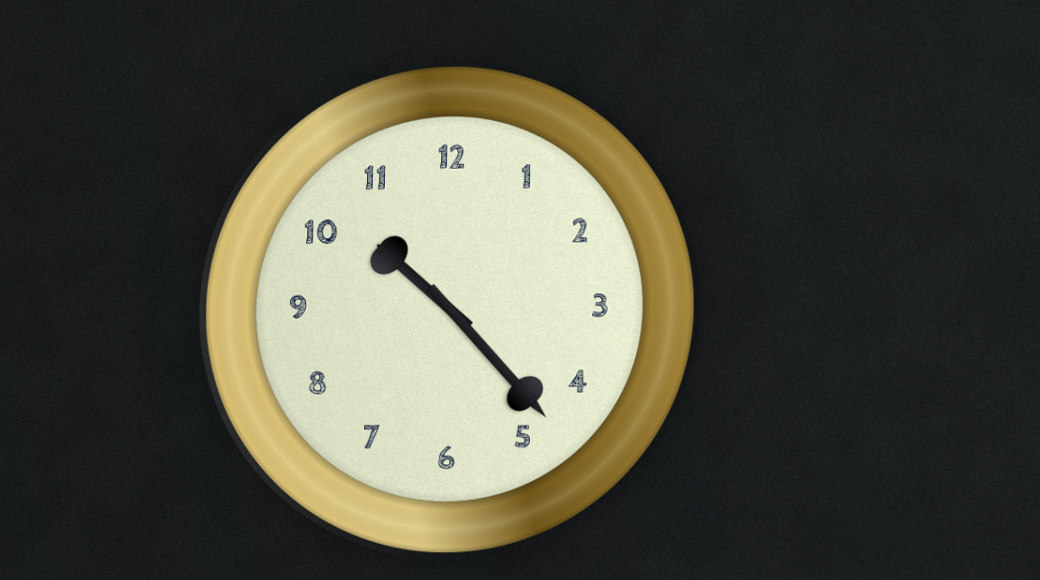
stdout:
**10:23**
